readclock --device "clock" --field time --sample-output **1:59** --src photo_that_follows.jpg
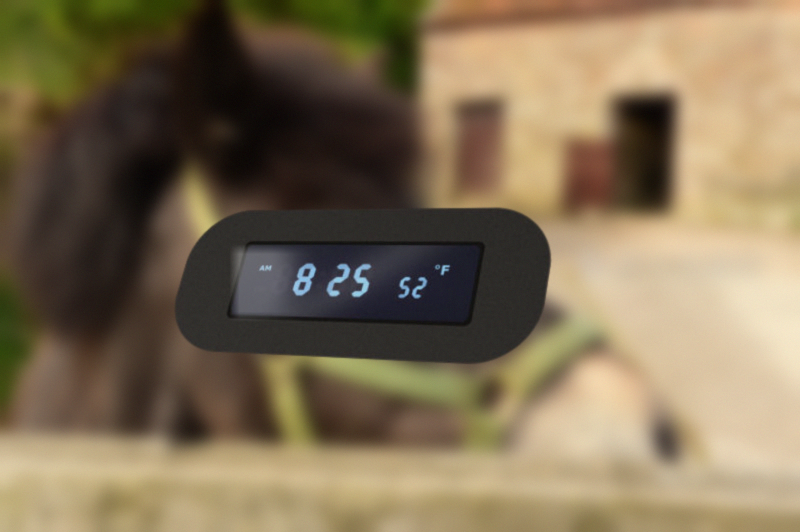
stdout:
**8:25**
